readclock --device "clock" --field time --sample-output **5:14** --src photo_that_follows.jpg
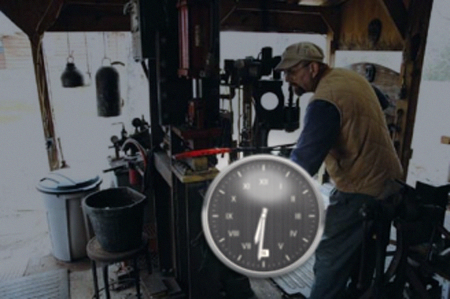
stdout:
**6:31**
